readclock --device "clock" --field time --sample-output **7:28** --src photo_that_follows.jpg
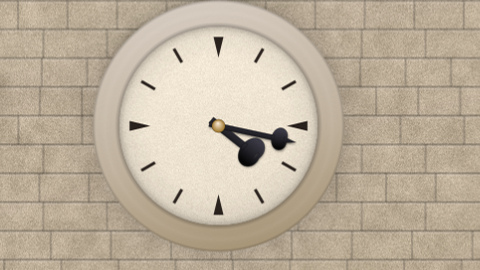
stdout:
**4:17**
